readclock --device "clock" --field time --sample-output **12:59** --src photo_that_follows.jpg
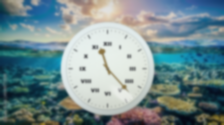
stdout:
**11:23**
